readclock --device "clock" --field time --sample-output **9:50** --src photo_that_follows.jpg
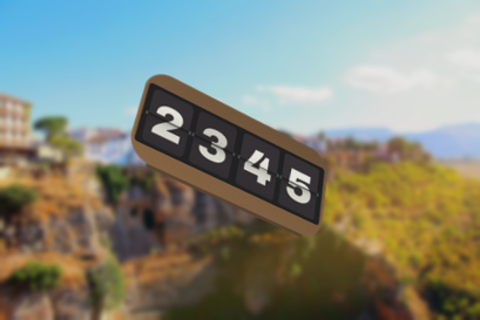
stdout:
**23:45**
